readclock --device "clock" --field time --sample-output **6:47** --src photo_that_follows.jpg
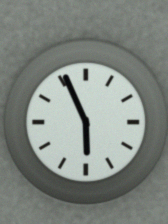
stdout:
**5:56**
